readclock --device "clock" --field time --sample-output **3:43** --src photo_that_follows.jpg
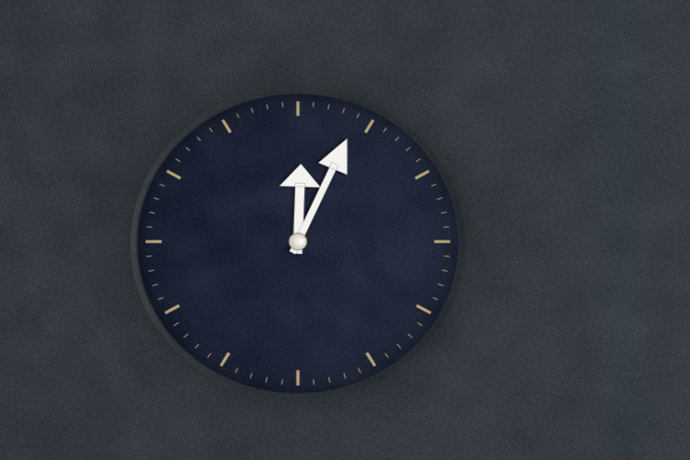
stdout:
**12:04**
